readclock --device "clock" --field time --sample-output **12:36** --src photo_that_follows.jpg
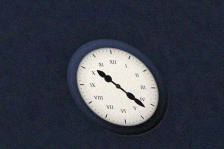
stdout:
**10:22**
